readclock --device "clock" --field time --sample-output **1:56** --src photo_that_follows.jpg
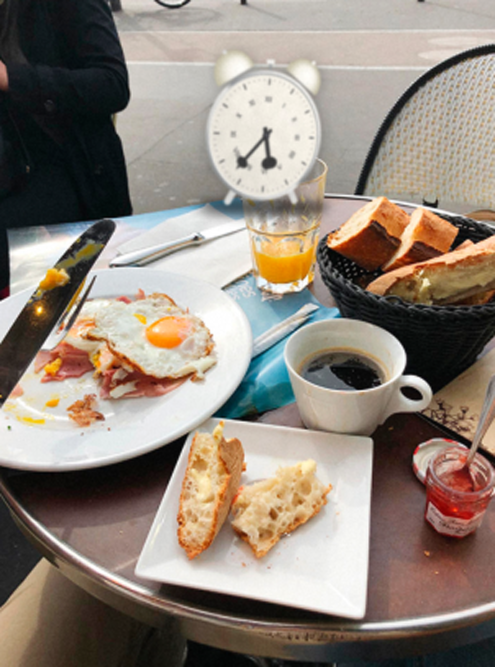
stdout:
**5:37**
